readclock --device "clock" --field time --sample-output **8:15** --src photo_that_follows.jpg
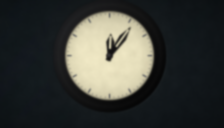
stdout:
**12:06**
